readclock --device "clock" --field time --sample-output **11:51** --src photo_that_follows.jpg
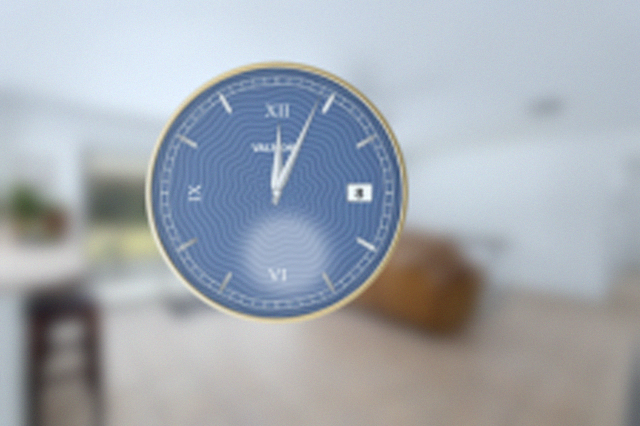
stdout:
**12:04**
